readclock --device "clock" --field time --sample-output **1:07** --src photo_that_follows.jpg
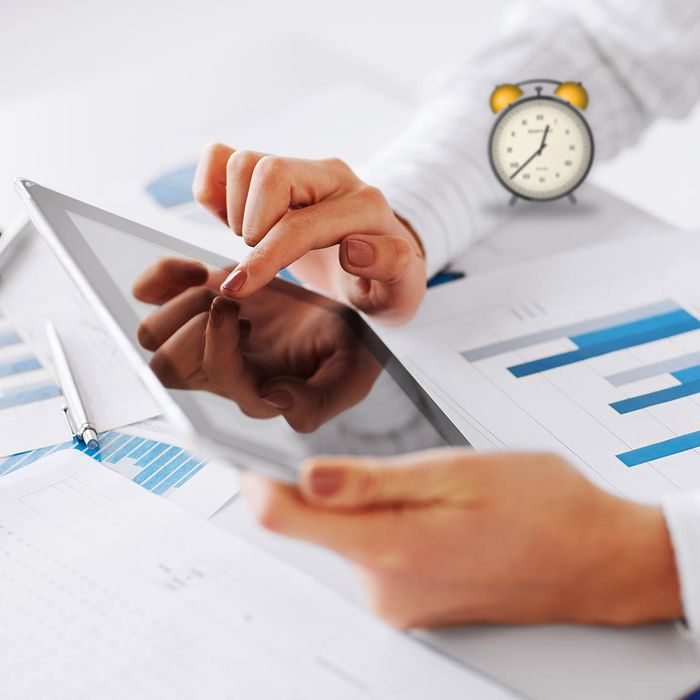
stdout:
**12:38**
